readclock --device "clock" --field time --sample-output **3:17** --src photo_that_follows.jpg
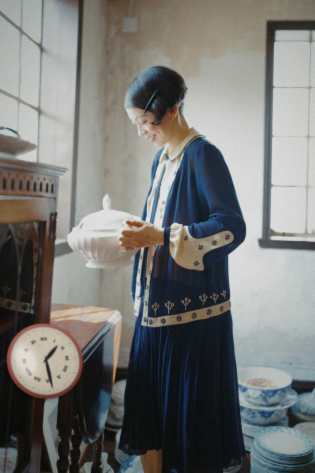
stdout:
**1:29**
